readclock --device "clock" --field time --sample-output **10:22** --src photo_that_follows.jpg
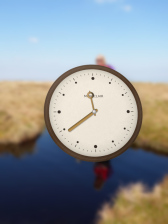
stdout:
**11:39**
